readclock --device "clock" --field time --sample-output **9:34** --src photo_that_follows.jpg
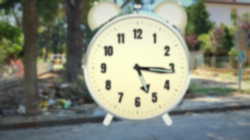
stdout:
**5:16**
